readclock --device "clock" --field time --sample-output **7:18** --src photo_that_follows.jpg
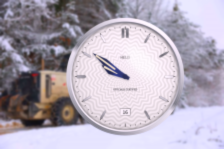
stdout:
**9:51**
